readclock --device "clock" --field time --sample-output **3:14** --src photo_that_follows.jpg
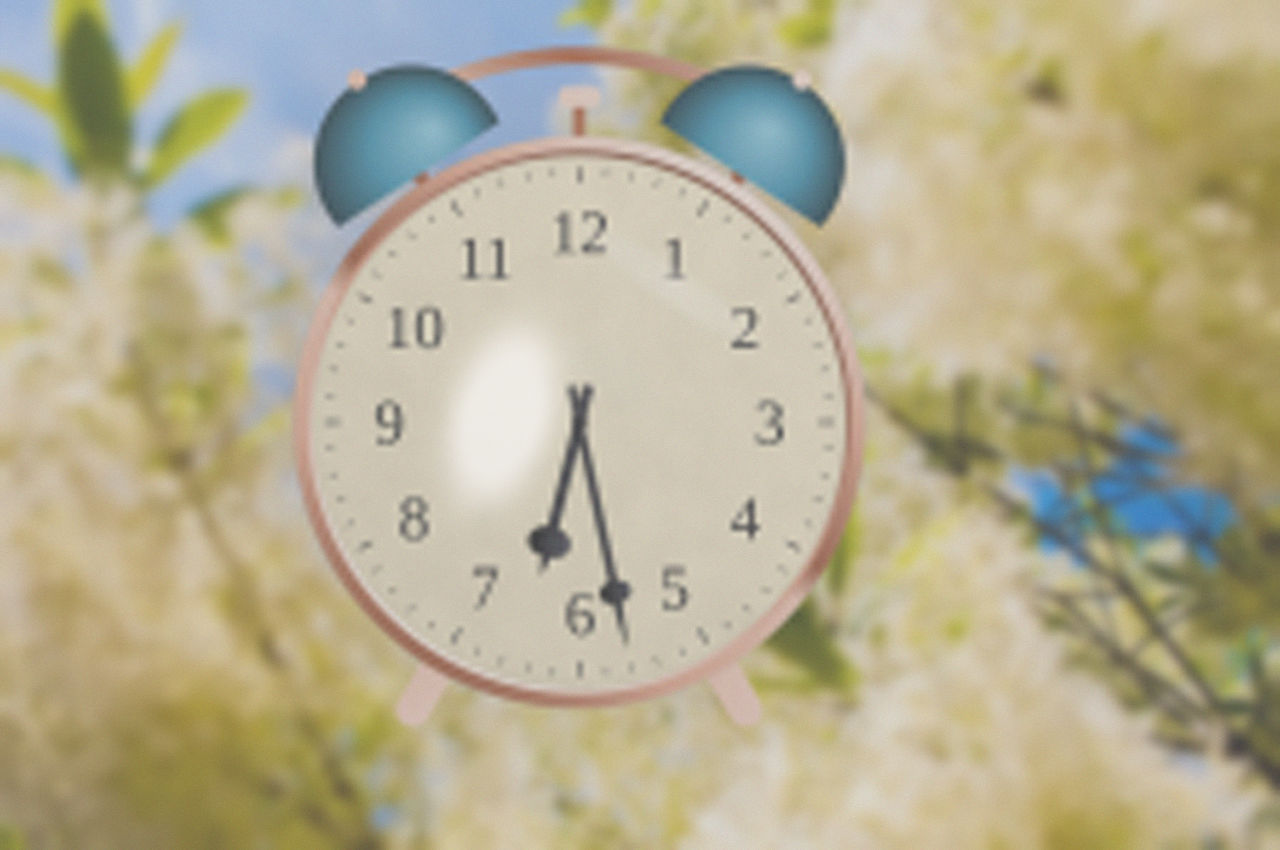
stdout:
**6:28**
